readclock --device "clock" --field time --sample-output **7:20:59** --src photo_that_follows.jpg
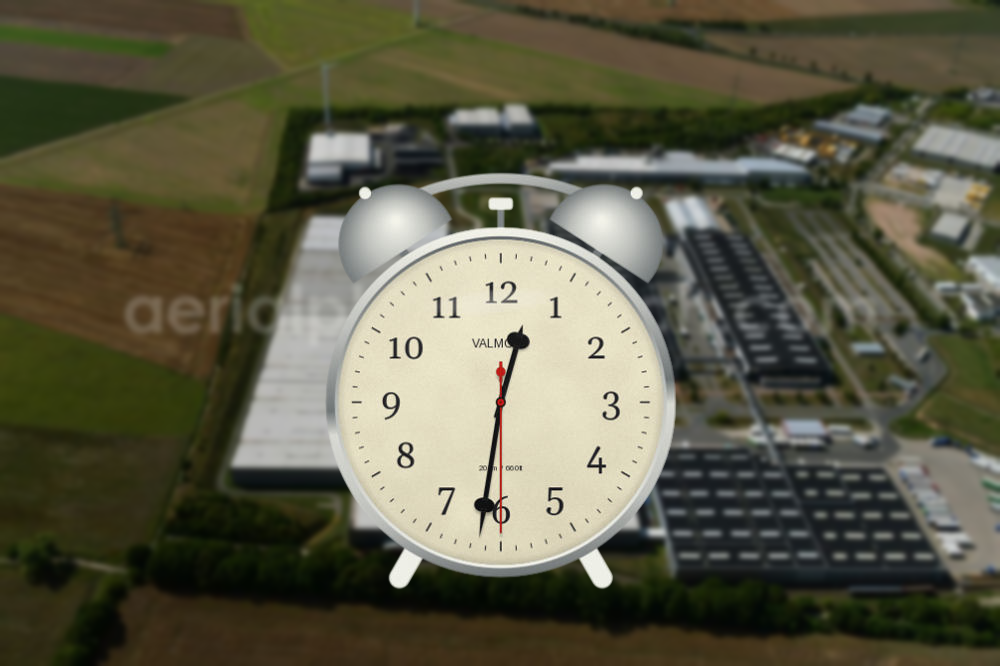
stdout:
**12:31:30**
